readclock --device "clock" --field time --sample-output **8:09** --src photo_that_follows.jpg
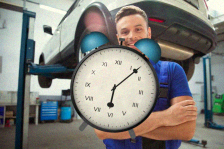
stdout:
**6:07**
